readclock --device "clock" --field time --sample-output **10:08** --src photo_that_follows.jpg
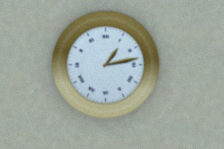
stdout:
**1:13**
